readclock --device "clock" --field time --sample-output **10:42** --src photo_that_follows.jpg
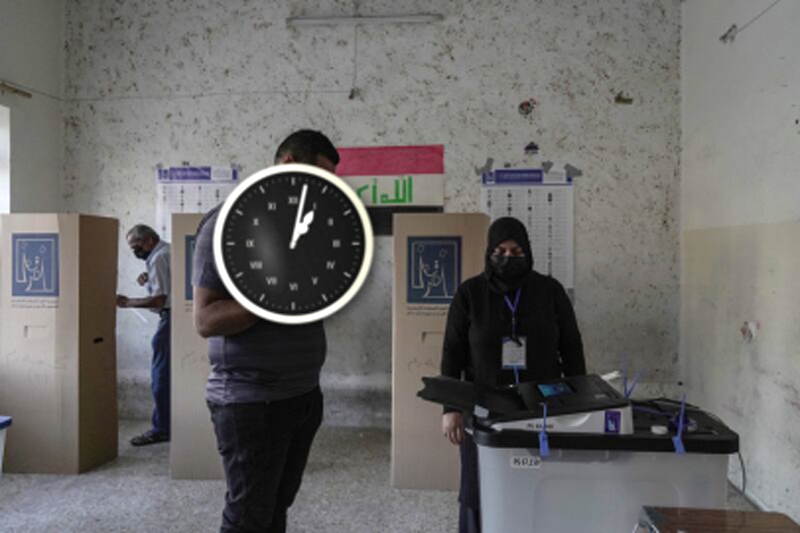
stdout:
**1:02**
